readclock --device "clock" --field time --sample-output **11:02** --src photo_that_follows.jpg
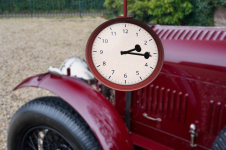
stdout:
**2:16**
